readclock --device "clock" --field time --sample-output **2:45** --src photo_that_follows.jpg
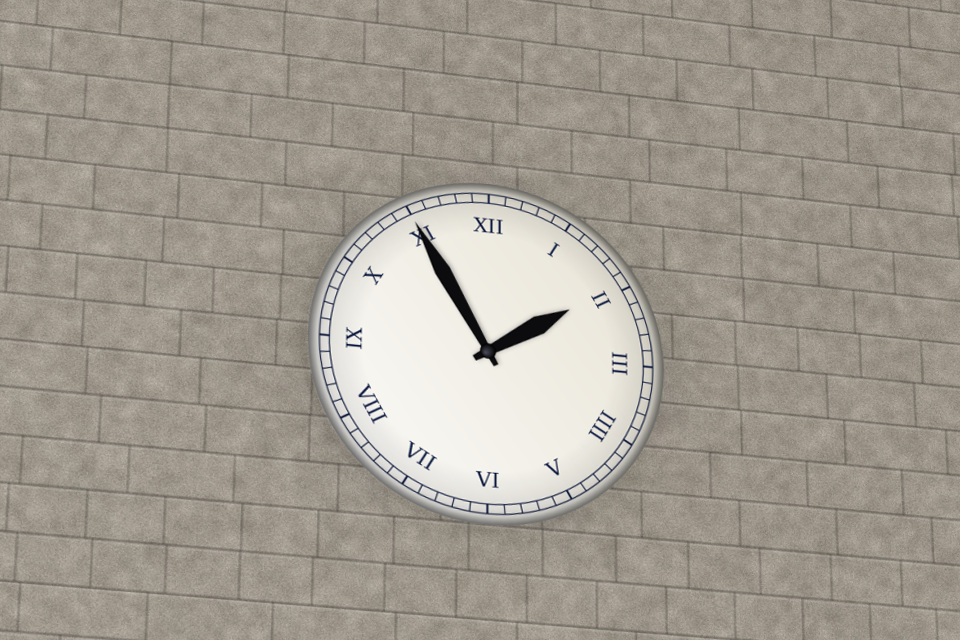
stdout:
**1:55**
